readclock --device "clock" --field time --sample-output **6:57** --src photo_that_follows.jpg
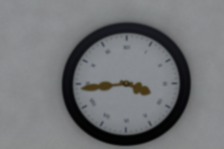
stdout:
**3:44**
